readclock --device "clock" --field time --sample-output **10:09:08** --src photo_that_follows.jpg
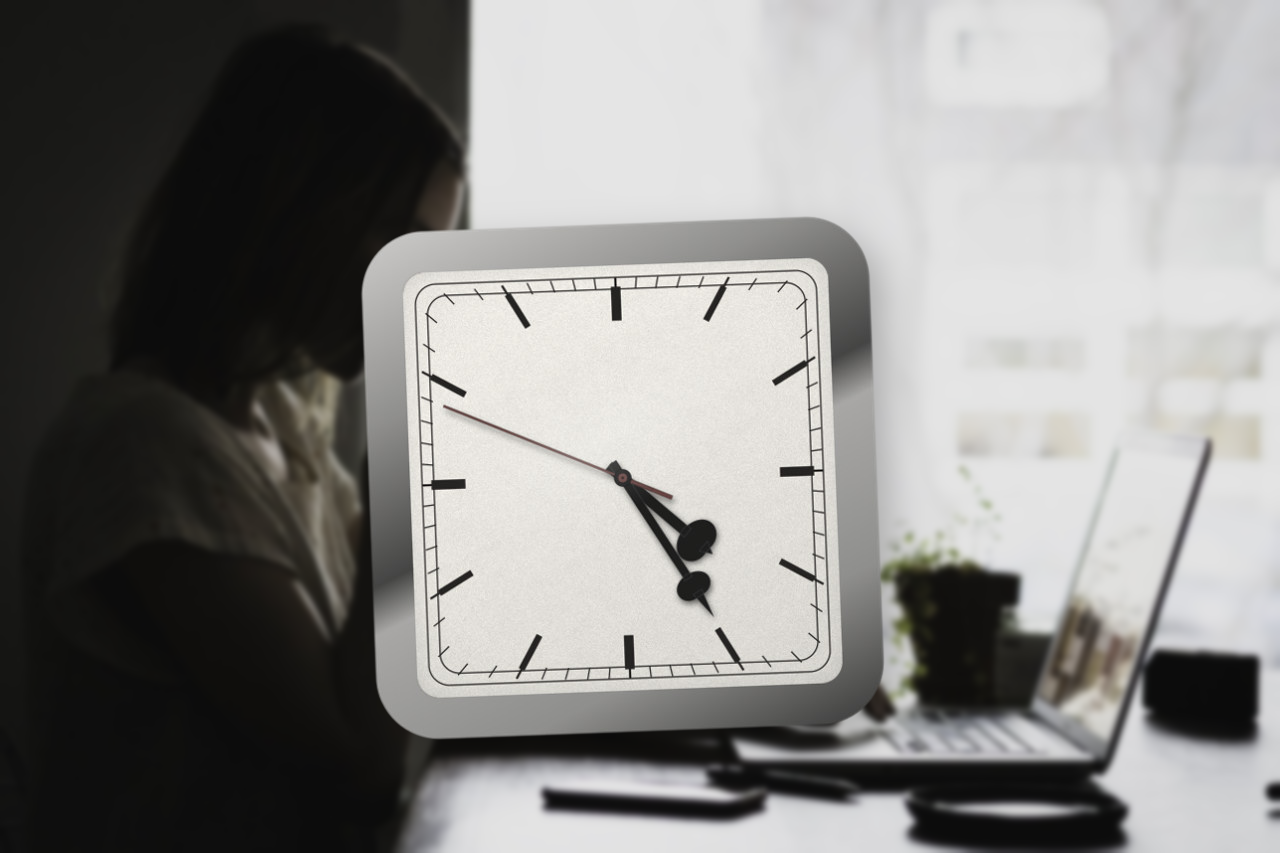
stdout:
**4:24:49**
